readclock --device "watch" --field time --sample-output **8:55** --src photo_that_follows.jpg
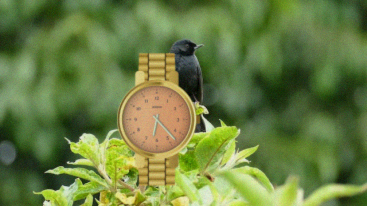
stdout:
**6:23**
